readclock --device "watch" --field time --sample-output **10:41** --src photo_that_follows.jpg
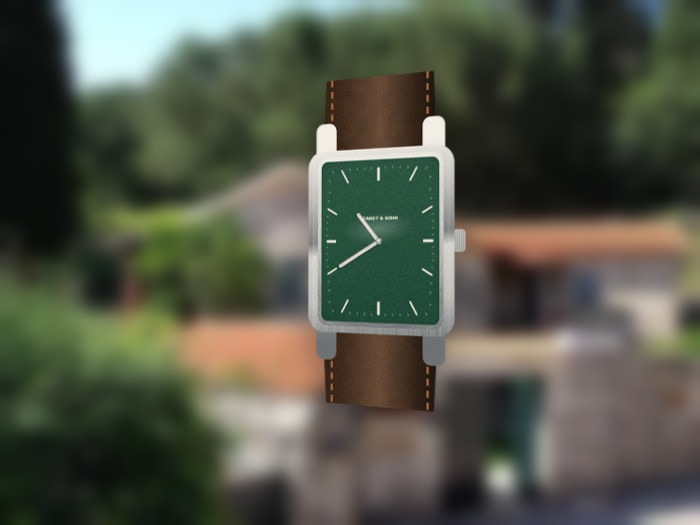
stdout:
**10:40**
